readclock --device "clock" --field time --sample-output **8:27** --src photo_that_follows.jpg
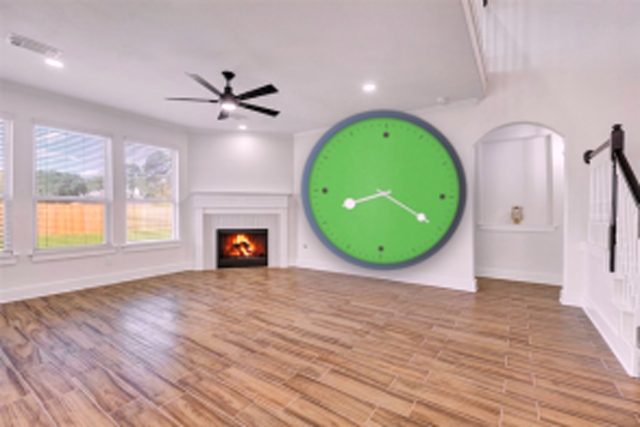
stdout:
**8:20**
